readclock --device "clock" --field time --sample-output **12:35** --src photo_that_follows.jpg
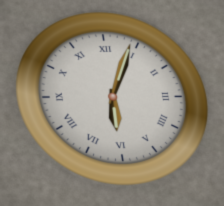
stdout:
**6:04**
